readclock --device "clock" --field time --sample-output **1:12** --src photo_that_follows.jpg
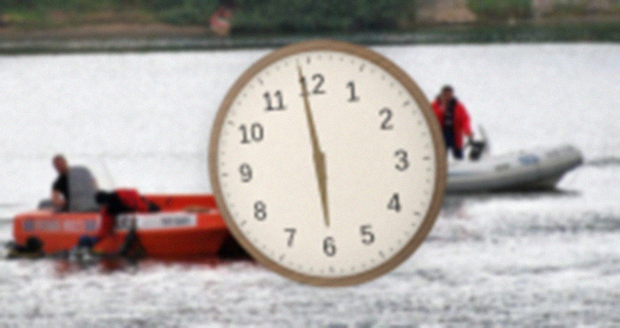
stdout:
**5:59**
